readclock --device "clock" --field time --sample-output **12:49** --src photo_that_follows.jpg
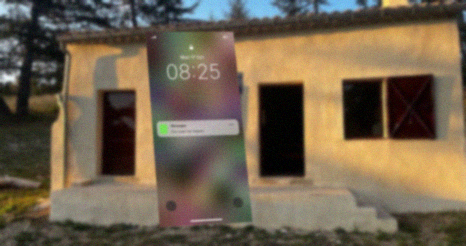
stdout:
**8:25**
